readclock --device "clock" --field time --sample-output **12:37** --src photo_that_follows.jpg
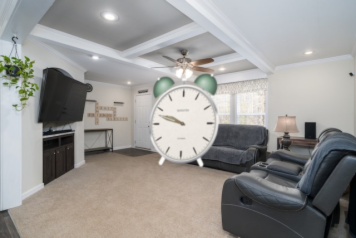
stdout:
**9:48**
